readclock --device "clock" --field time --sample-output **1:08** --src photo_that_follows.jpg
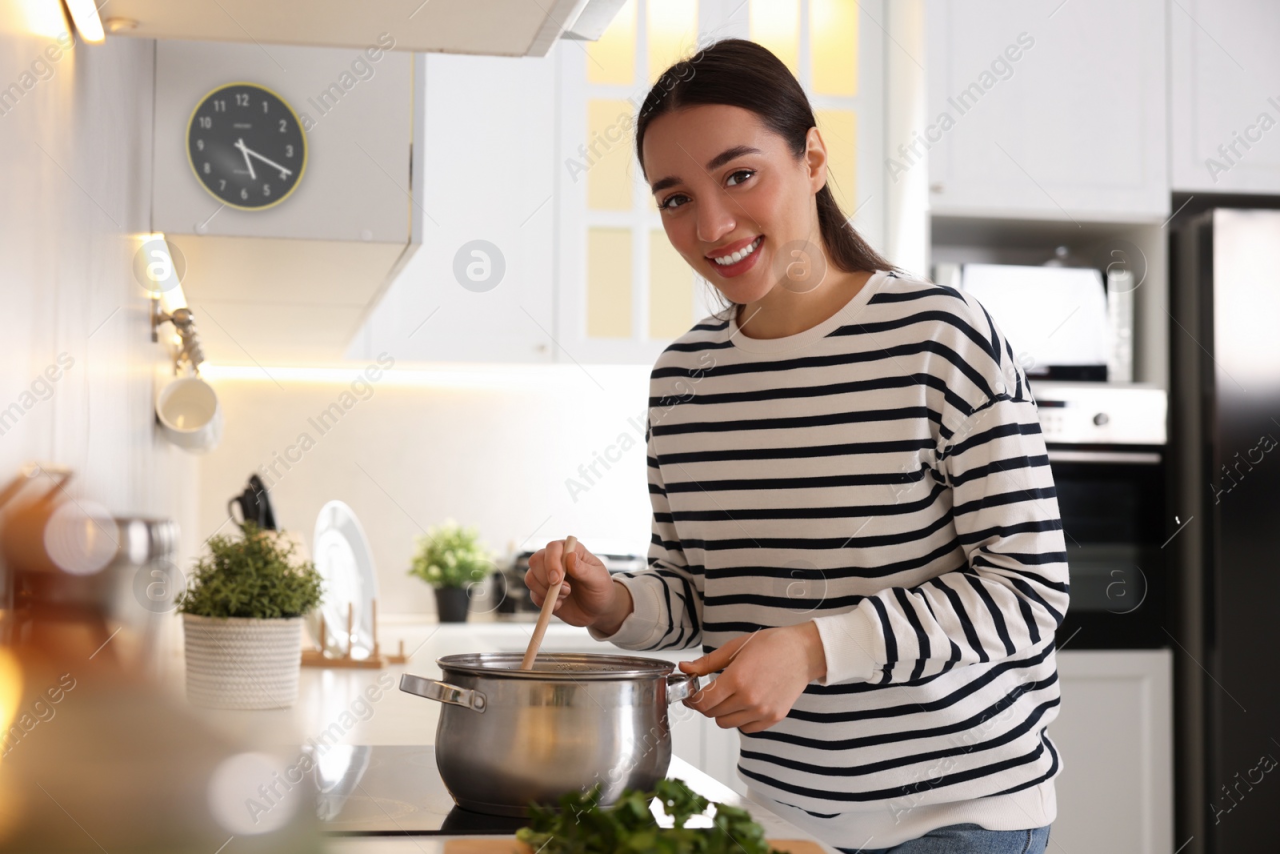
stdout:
**5:19**
